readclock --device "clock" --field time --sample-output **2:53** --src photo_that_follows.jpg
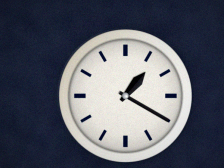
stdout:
**1:20**
